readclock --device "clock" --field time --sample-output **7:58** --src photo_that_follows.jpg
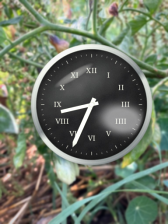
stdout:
**8:34**
